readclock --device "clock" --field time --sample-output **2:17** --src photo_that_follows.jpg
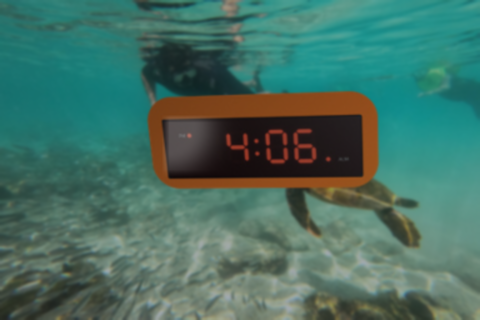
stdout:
**4:06**
